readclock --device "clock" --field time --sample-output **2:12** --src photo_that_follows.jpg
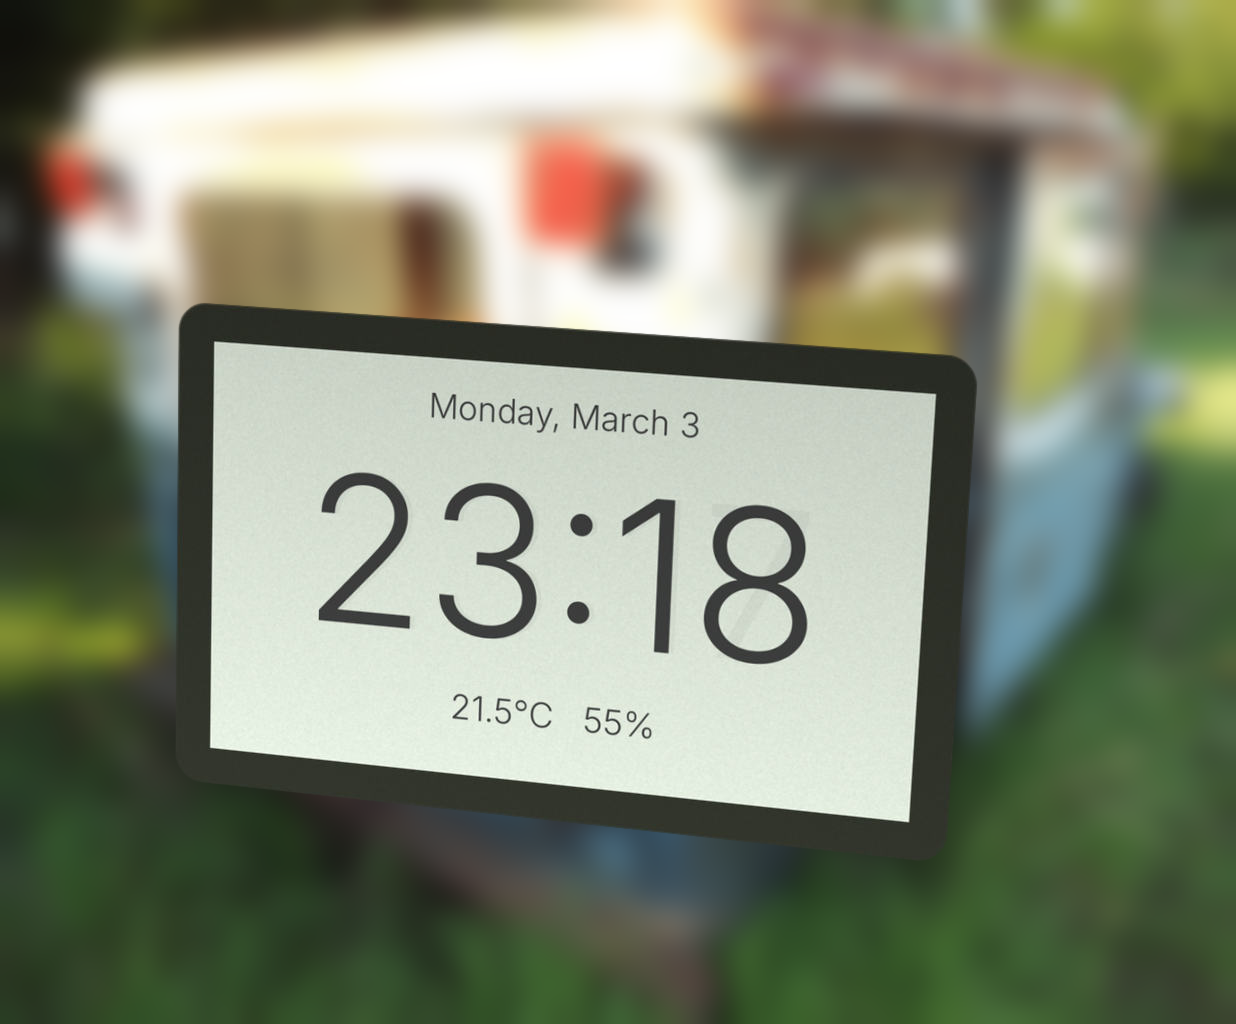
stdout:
**23:18**
